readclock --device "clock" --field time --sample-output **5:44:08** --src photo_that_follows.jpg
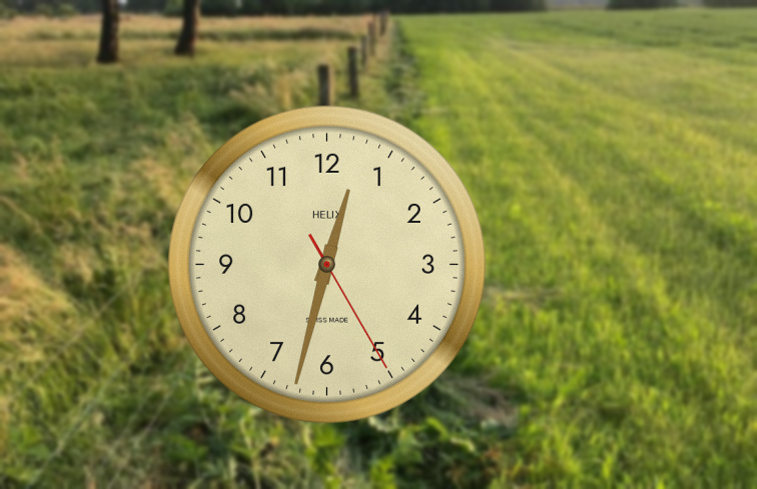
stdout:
**12:32:25**
